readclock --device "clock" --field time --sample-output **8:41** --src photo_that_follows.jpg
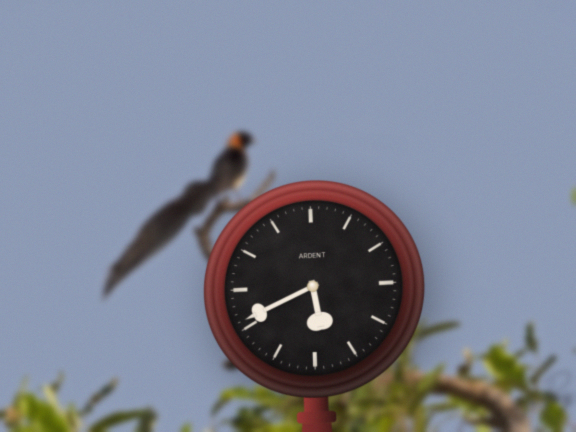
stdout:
**5:41**
